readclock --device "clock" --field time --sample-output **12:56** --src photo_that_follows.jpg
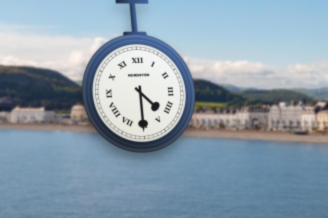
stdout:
**4:30**
